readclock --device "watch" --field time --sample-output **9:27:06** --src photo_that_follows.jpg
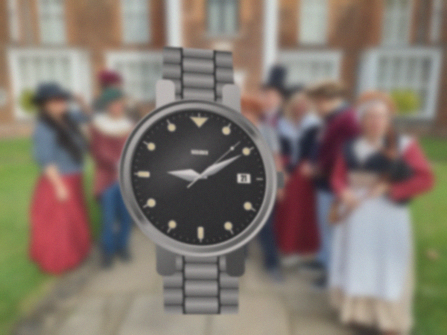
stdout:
**9:10:08**
